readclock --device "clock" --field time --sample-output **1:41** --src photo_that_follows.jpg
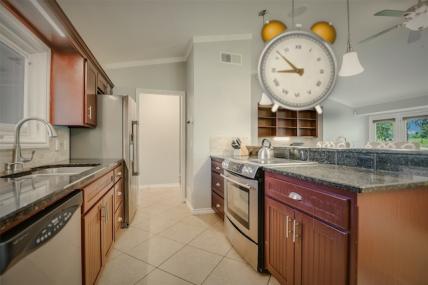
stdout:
**8:52**
